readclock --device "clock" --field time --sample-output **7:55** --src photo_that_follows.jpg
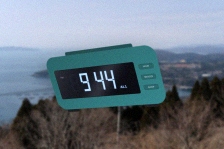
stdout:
**9:44**
